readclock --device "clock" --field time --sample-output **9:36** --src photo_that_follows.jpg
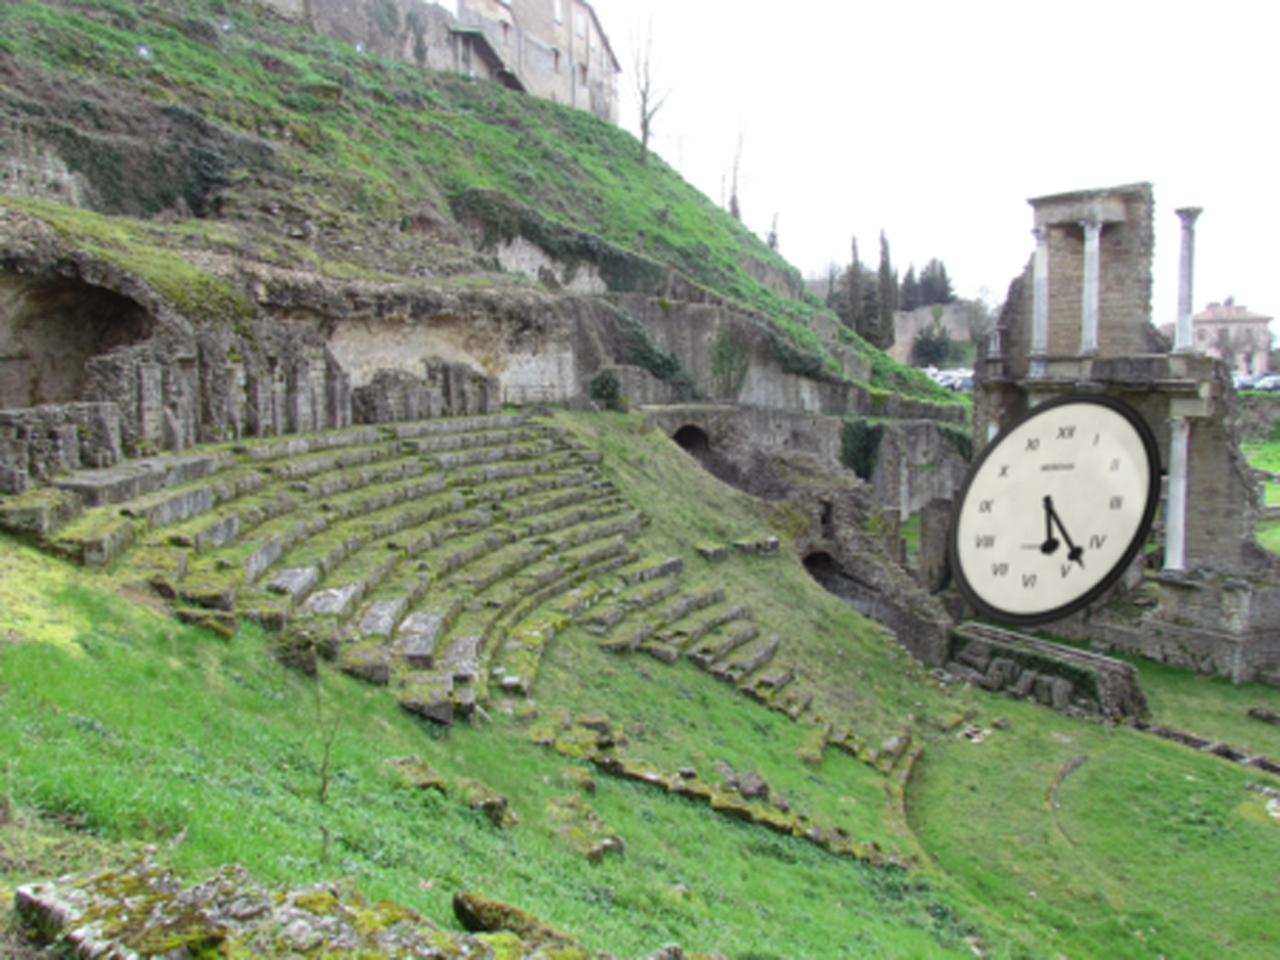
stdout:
**5:23**
